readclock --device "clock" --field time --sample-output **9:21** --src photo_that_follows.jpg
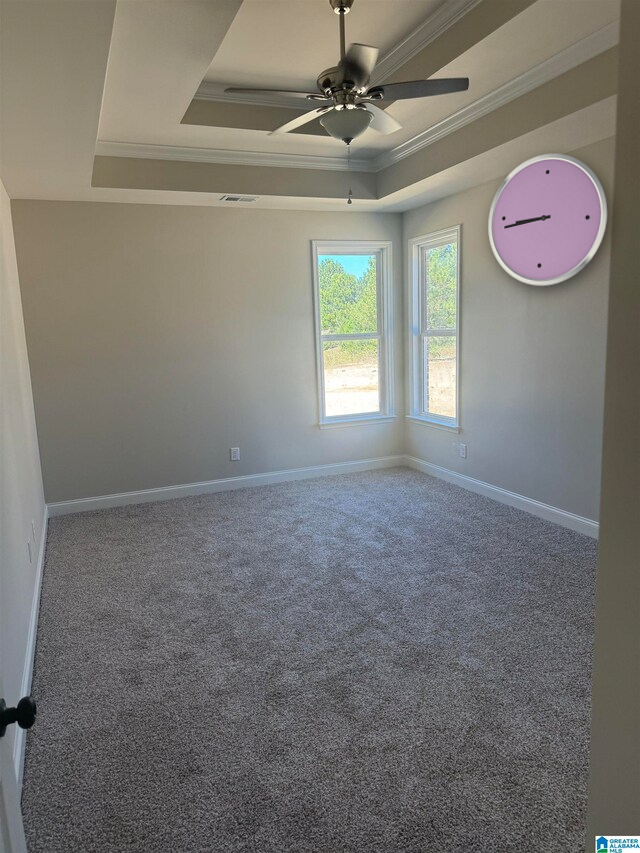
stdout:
**8:43**
